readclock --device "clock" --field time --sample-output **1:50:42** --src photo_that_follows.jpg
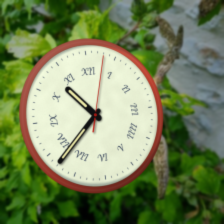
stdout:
**10:38:03**
